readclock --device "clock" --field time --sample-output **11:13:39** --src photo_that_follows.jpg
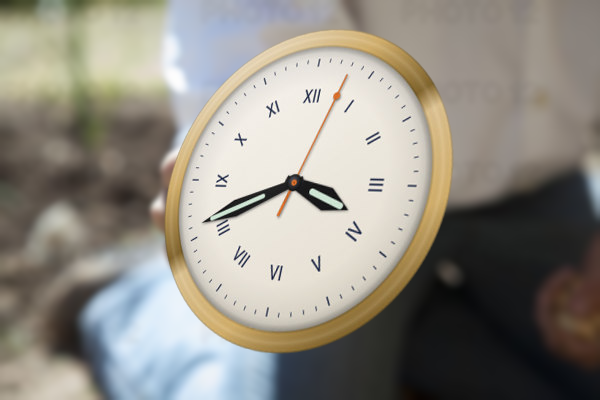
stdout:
**3:41:03**
